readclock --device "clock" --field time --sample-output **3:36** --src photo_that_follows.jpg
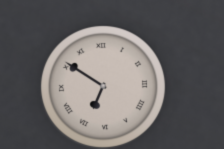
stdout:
**6:51**
